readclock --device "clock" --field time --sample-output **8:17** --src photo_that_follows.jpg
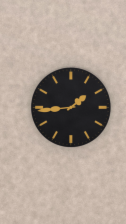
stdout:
**1:44**
